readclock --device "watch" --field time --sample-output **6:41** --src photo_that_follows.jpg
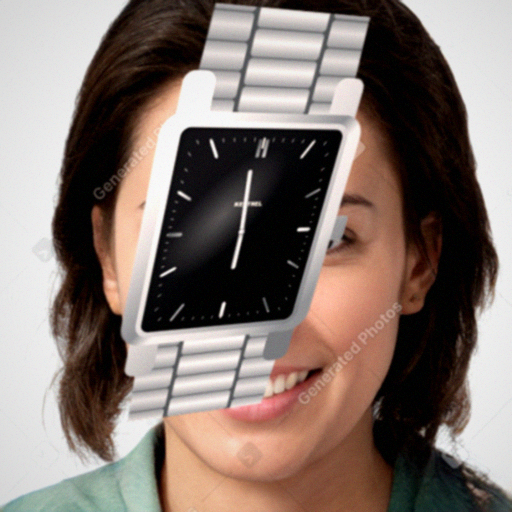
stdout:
**5:59**
